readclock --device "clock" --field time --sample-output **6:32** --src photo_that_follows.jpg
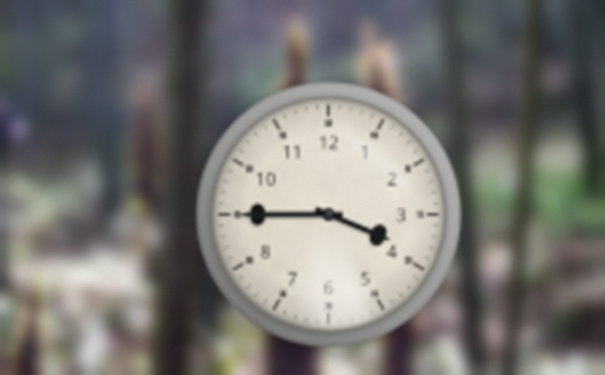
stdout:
**3:45**
